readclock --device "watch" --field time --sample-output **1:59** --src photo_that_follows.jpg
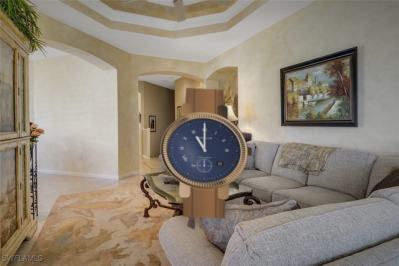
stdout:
**11:00**
